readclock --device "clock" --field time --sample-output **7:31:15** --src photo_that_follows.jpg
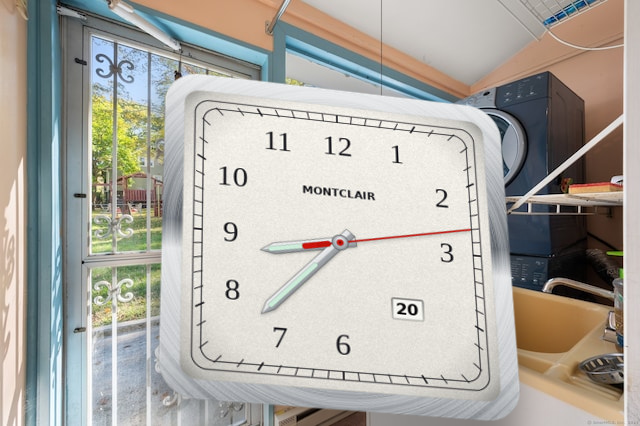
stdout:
**8:37:13**
